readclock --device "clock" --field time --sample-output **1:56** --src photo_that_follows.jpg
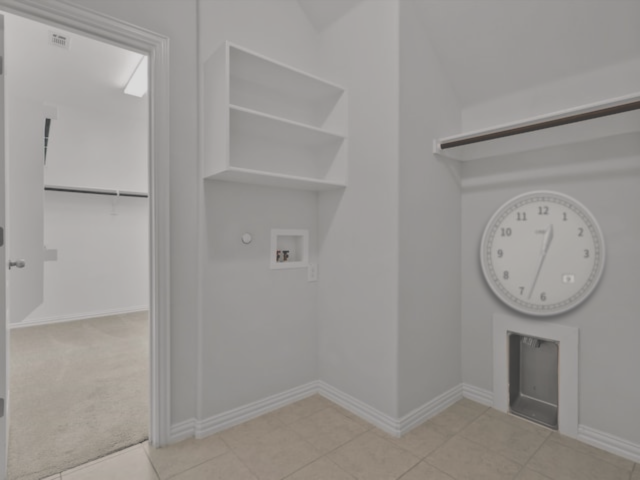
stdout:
**12:33**
